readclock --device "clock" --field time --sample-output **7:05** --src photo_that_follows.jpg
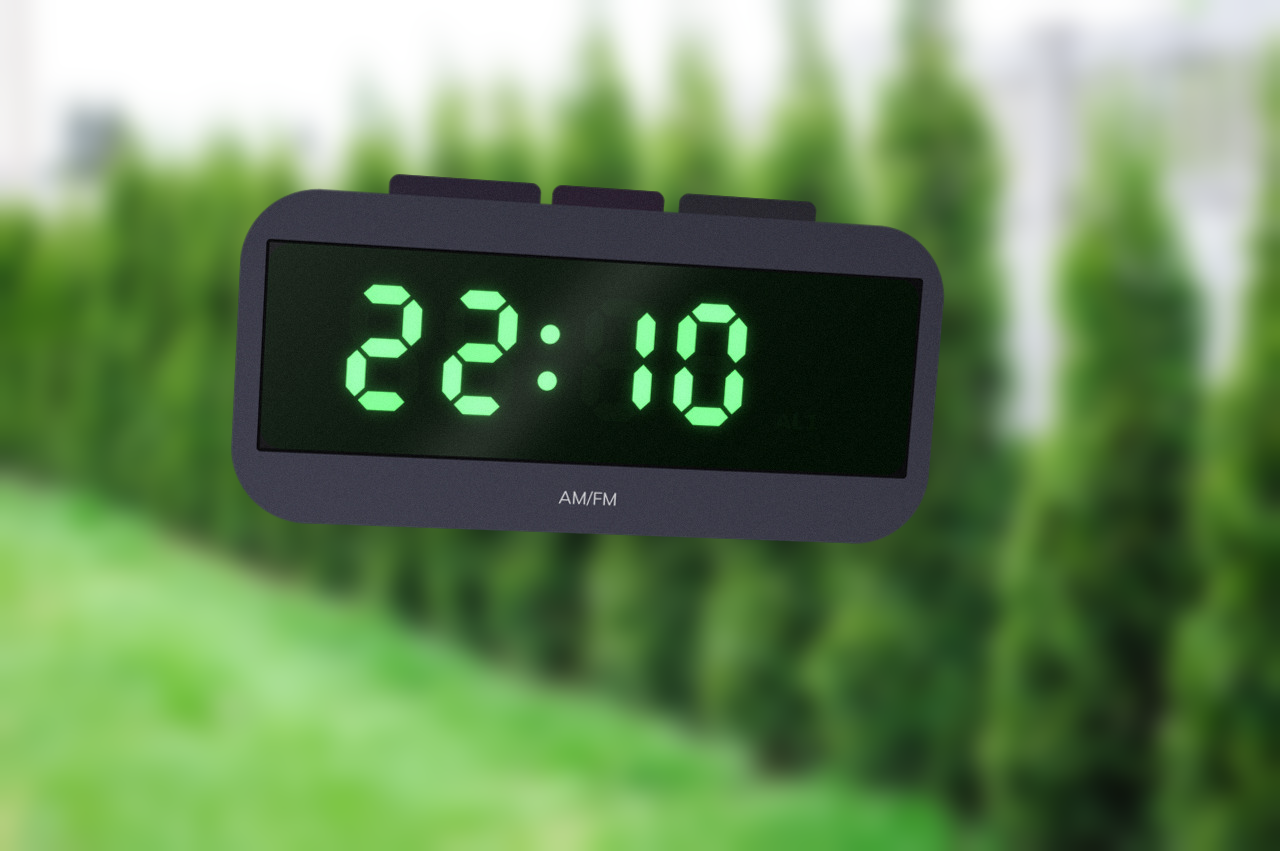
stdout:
**22:10**
